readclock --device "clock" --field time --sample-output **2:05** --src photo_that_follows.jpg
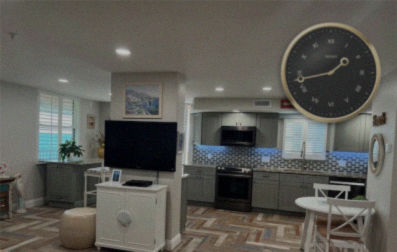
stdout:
**1:43**
